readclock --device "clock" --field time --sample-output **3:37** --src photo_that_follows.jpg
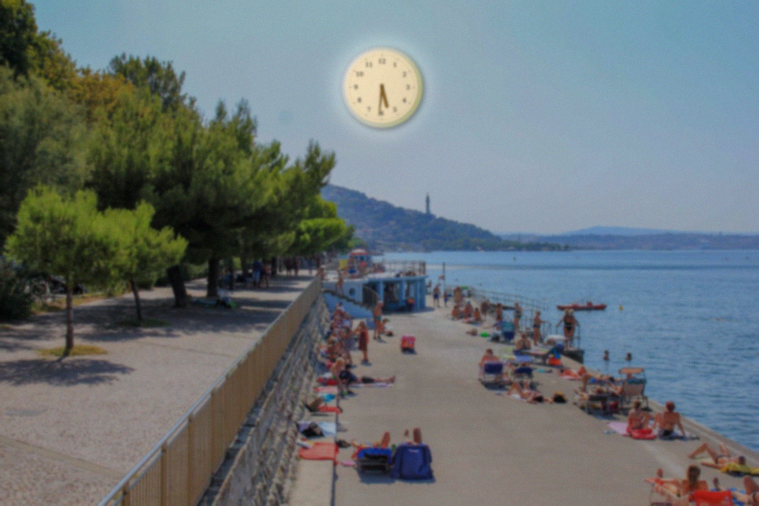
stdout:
**5:31**
